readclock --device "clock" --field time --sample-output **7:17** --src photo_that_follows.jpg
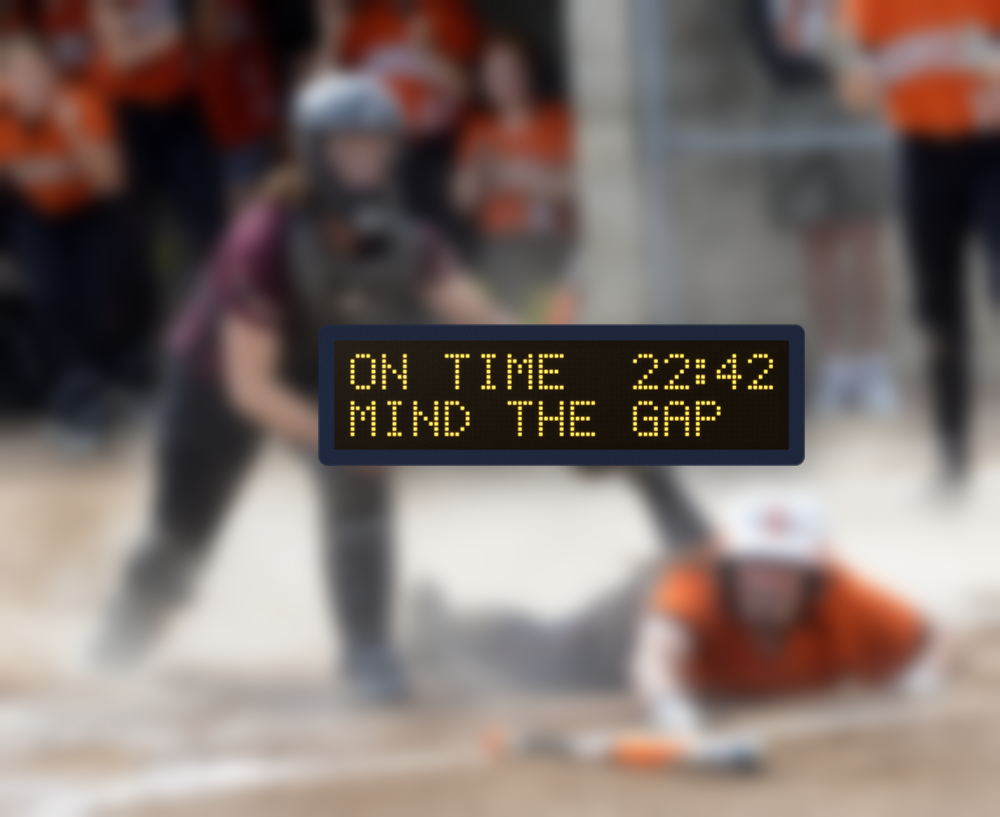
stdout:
**22:42**
